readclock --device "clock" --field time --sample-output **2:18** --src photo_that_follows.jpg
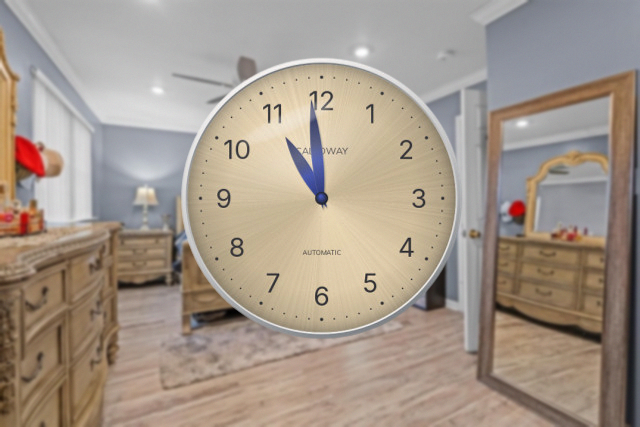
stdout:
**10:59**
